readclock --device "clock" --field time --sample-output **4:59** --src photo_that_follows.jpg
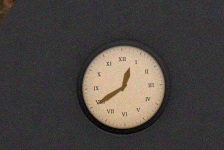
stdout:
**12:40**
